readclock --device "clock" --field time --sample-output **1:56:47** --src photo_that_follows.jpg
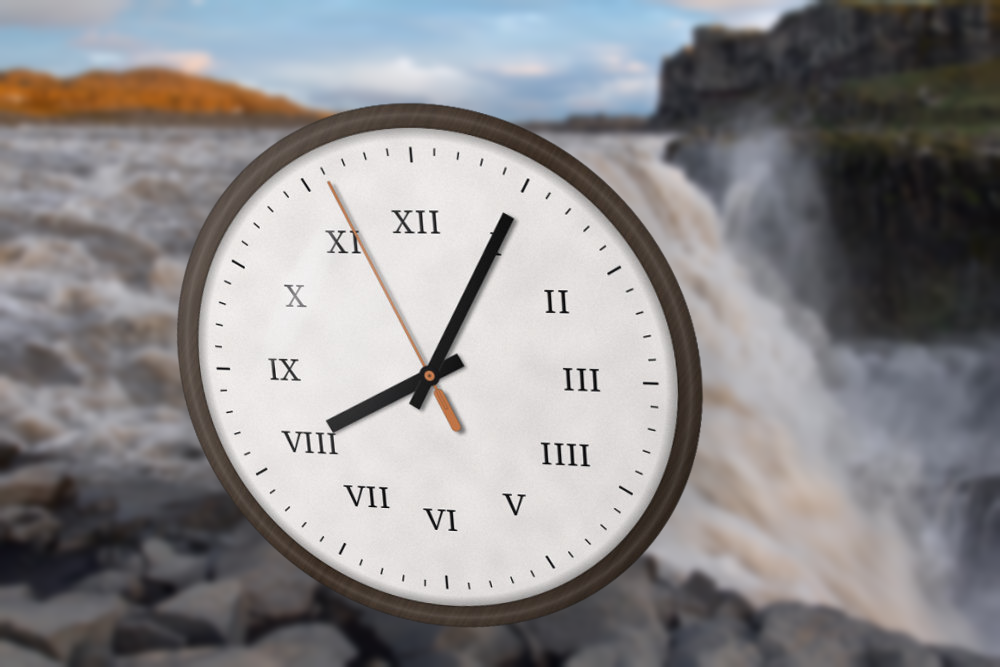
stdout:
**8:04:56**
